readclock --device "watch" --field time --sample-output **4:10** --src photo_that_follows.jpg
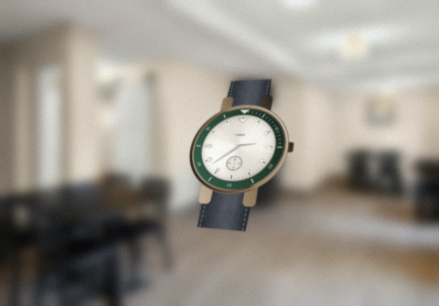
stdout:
**2:38**
